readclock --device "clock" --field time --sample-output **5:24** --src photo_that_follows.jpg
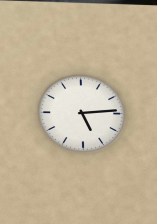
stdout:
**5:14**
